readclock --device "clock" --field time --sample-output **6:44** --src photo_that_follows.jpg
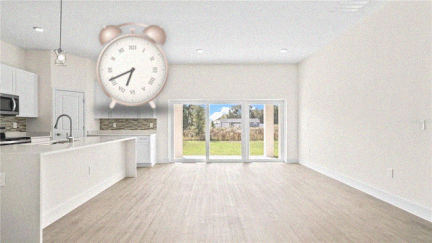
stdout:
**6:41**
